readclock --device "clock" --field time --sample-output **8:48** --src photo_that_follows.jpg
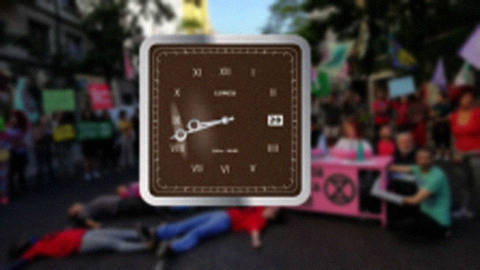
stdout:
**8:42**
